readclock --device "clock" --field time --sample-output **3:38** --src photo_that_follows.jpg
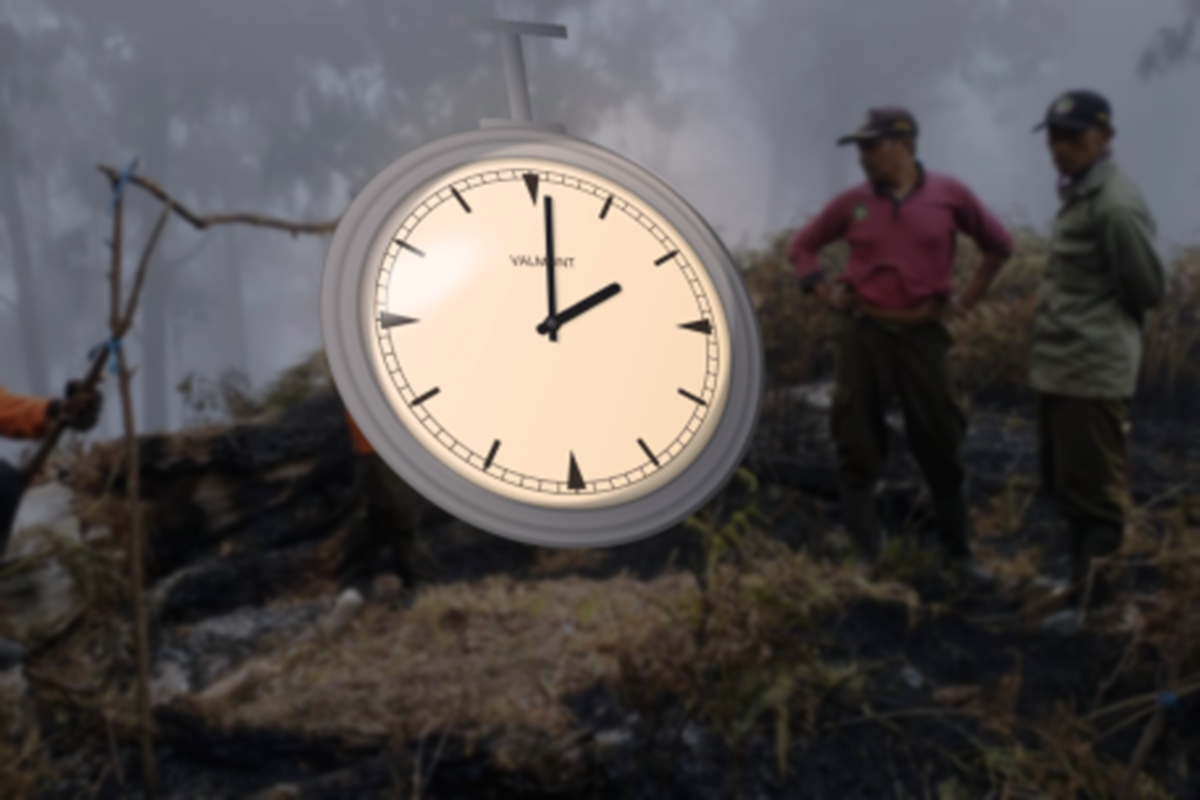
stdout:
**2:01**
